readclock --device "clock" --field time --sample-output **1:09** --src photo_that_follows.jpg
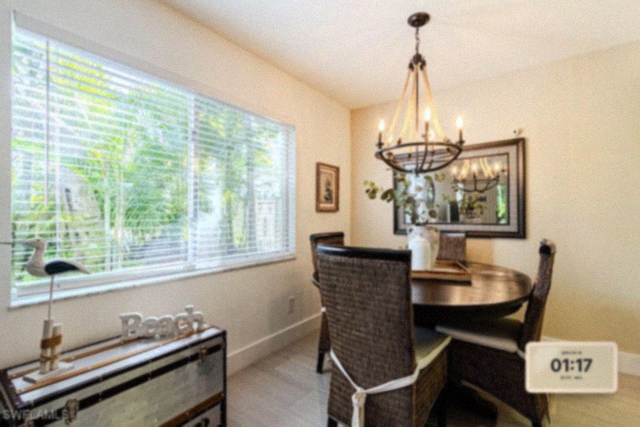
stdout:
**1:17**
